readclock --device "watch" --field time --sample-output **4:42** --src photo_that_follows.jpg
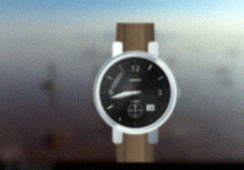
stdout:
**8:43**
